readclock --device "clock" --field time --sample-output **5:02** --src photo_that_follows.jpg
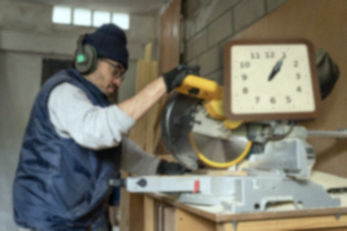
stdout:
**1:05**
